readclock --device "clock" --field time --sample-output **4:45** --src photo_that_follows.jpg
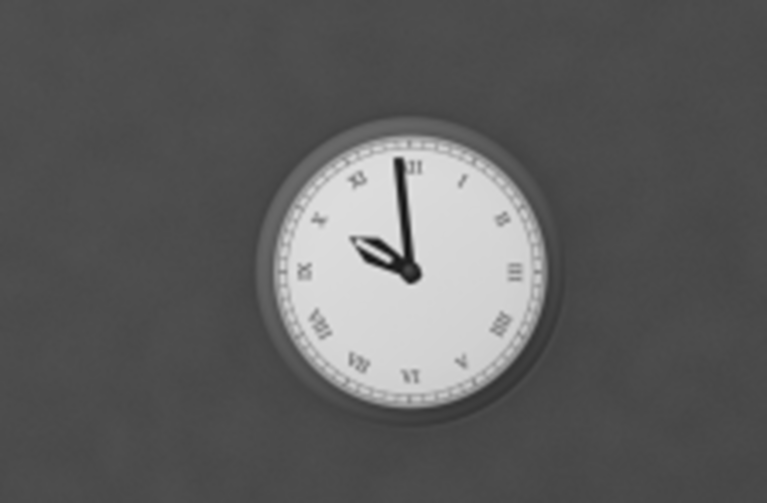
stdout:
**9:59**
